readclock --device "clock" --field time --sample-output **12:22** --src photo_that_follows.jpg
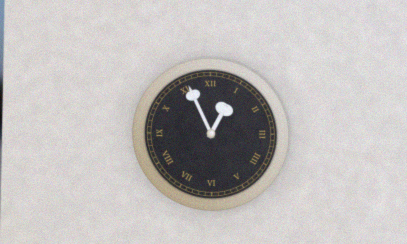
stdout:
**12:56**
